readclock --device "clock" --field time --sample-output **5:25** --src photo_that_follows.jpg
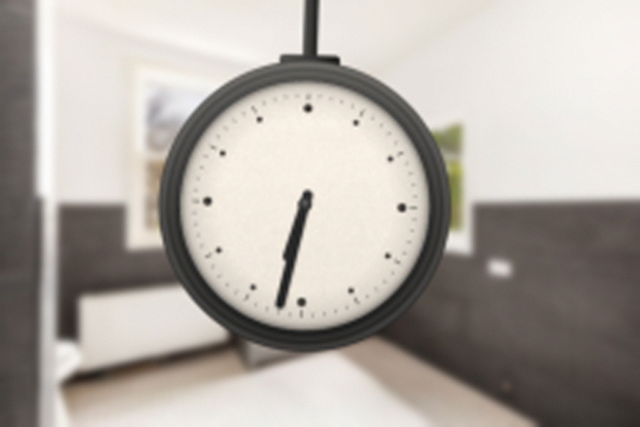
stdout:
**6:32**
